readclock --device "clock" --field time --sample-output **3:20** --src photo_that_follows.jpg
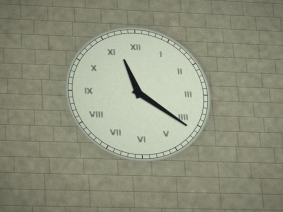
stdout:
**11:21**
